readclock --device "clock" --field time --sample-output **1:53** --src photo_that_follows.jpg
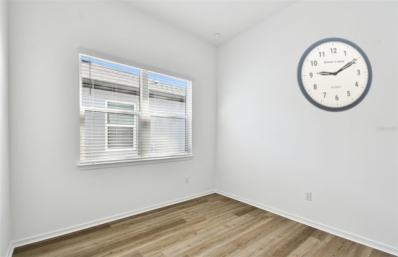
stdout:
**9:10**
